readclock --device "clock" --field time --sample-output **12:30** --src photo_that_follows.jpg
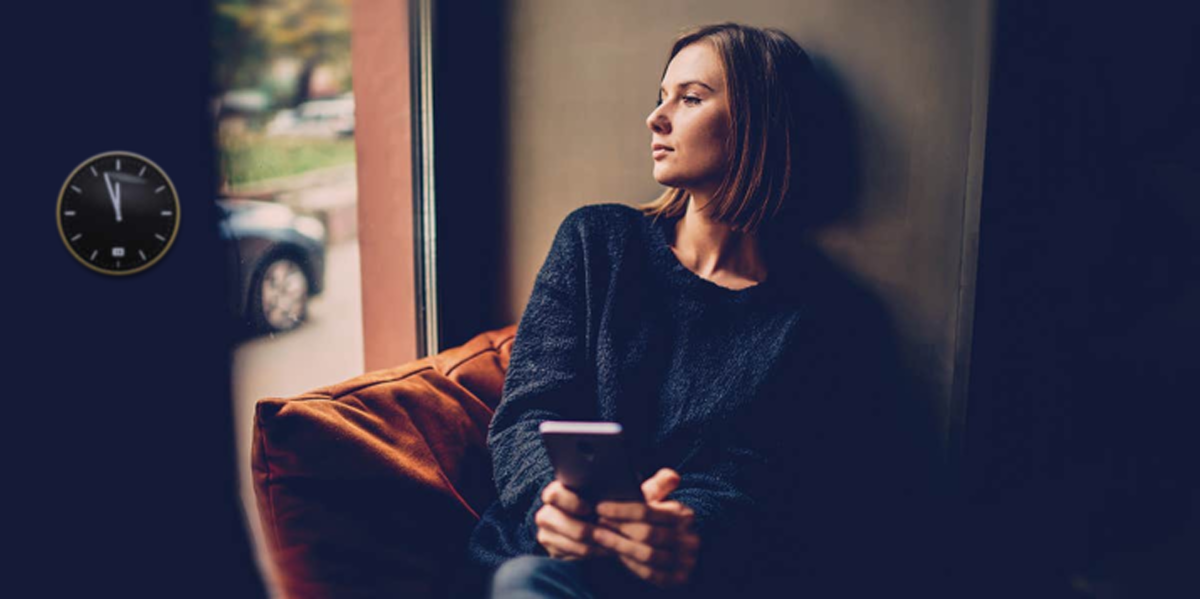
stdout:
**11:57**
